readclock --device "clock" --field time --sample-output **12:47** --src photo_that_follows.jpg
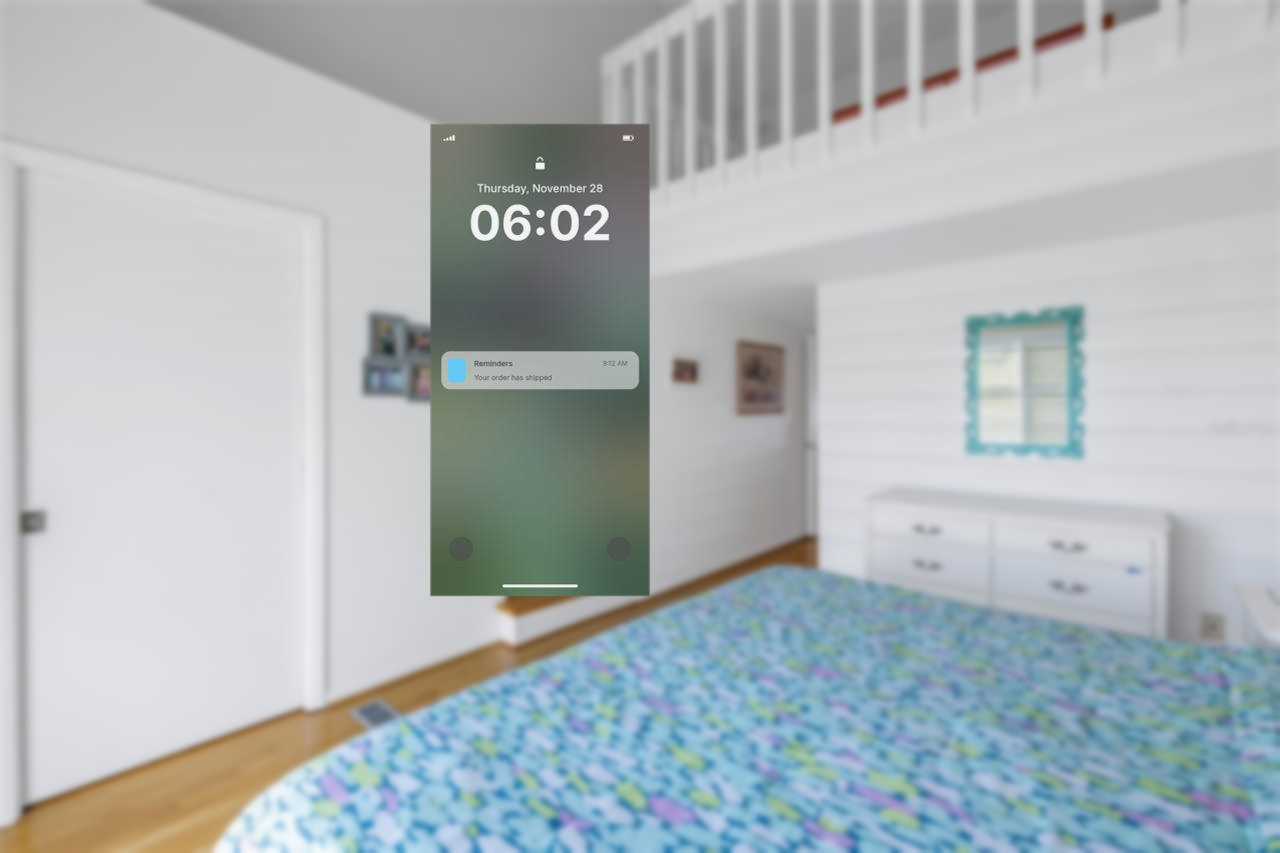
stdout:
**6:02**
